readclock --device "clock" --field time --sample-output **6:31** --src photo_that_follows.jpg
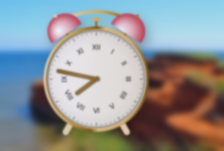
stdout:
**7:47**
